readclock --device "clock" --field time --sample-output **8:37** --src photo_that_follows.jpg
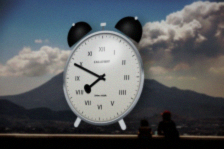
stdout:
**7:49**
